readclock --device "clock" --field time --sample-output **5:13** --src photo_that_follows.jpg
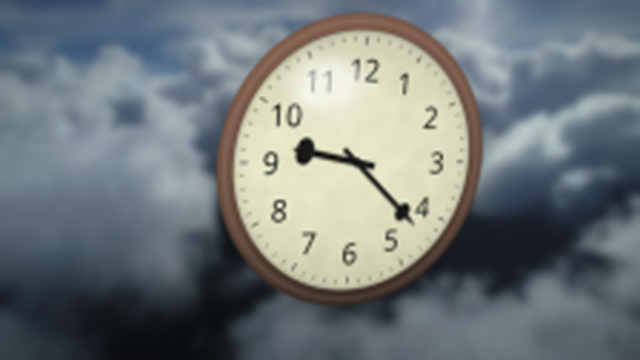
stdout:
**9:22**
